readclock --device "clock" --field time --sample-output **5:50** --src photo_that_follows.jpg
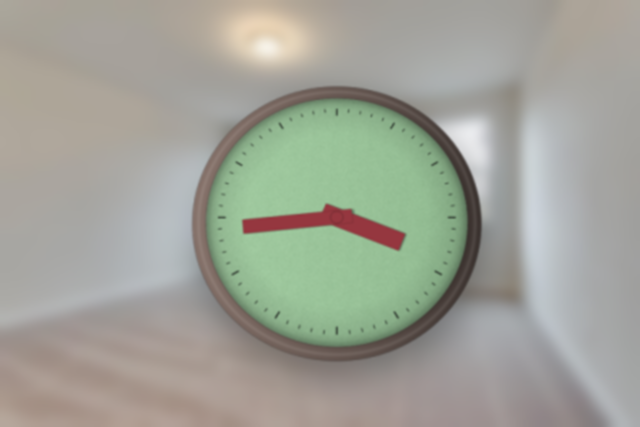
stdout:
**3:44**
